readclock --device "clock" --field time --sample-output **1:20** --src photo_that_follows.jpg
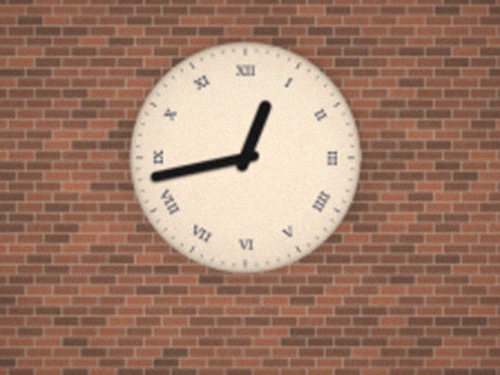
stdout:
**12:43**
